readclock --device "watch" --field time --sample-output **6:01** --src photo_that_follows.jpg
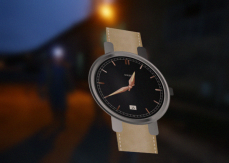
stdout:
**12:40**
